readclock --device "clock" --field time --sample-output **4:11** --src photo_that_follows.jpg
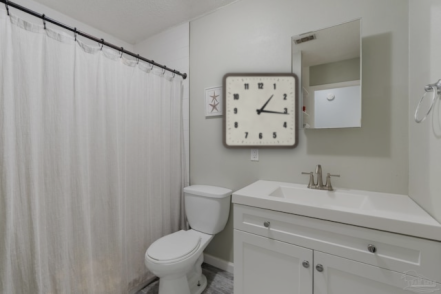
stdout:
**1:16**
